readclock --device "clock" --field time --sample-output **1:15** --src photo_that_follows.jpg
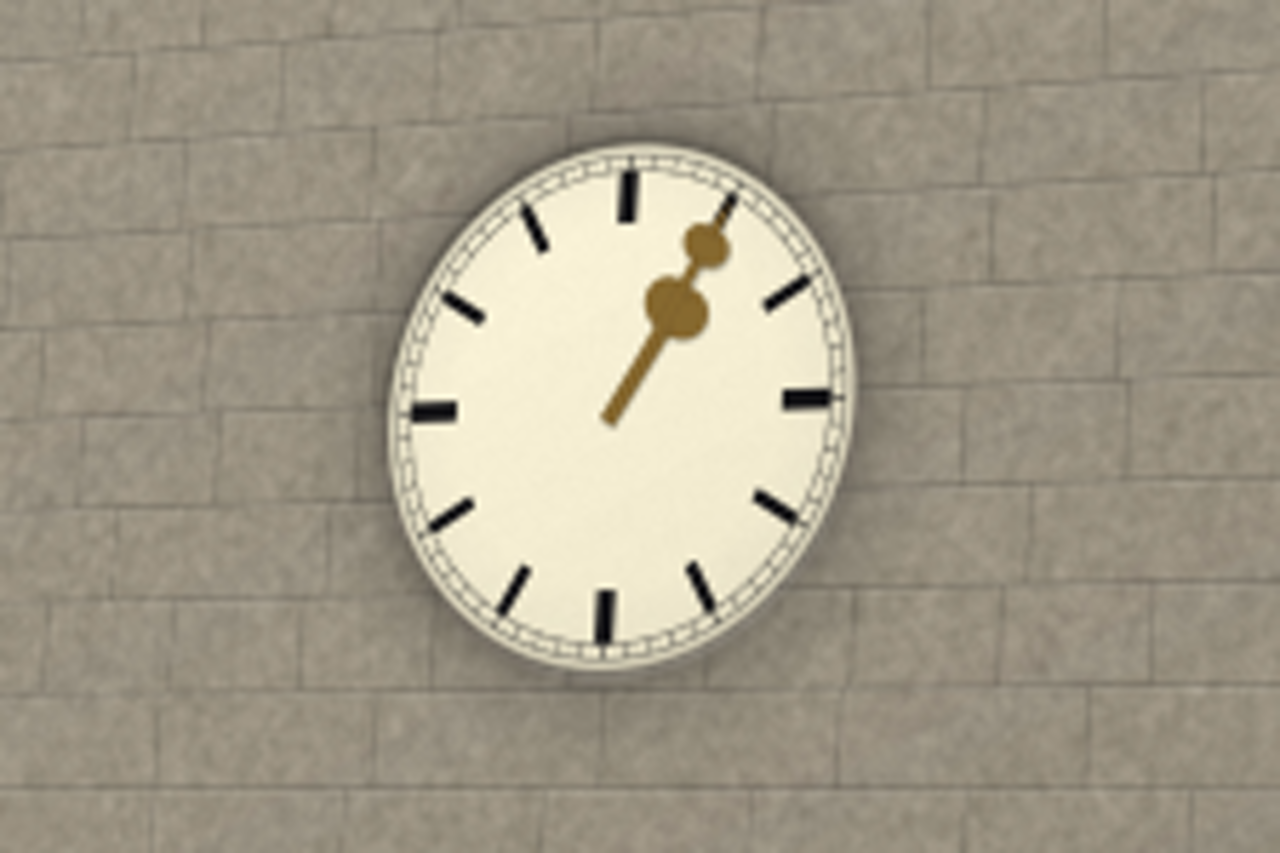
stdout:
**1:05**
